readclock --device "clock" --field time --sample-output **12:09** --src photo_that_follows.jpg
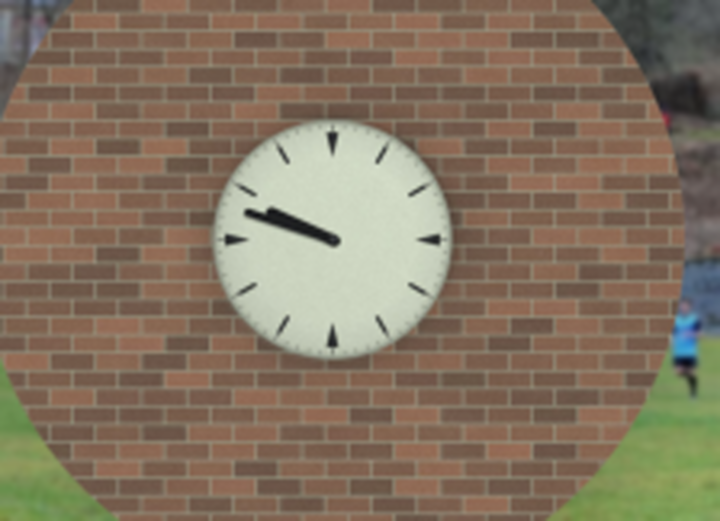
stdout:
**9:48**
